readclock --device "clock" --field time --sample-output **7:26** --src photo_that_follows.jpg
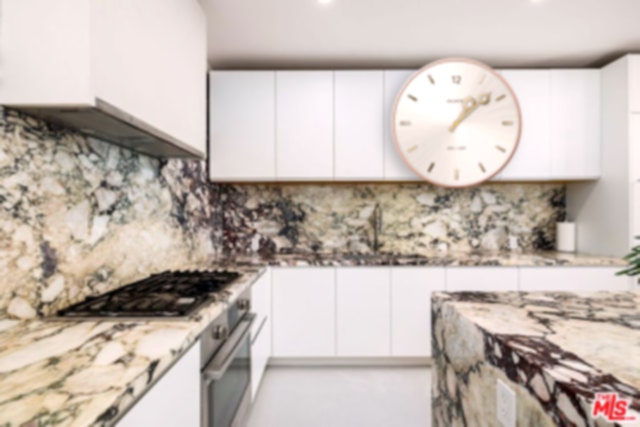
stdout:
**1:08**
